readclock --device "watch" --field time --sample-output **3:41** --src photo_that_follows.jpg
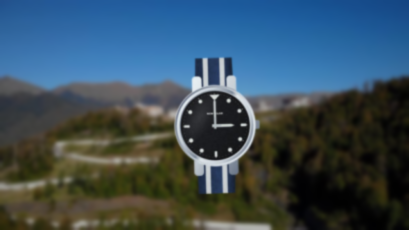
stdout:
**3:00**
